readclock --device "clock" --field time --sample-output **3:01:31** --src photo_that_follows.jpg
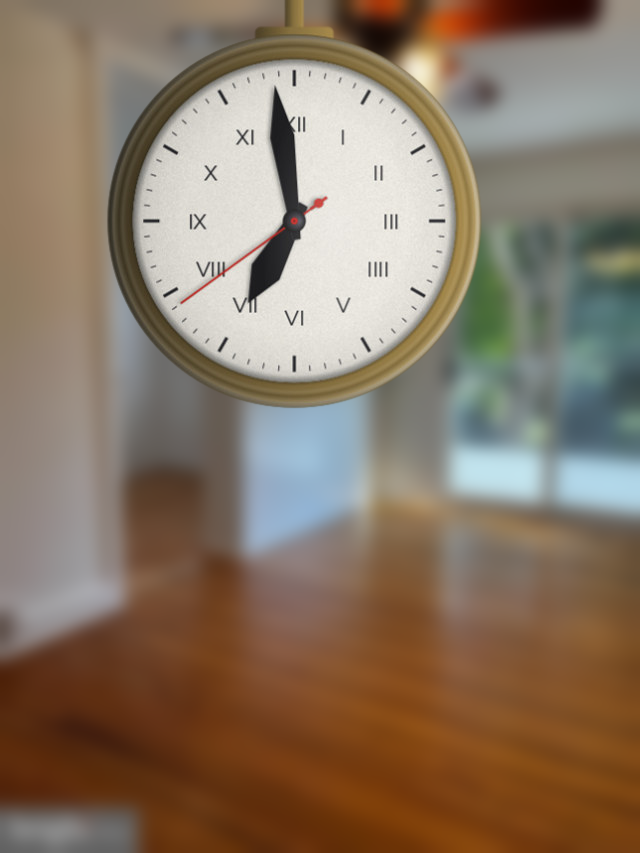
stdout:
**6:58:39**
